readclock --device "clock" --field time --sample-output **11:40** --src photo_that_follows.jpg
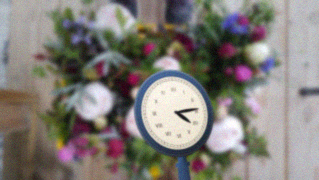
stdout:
**4:14**
